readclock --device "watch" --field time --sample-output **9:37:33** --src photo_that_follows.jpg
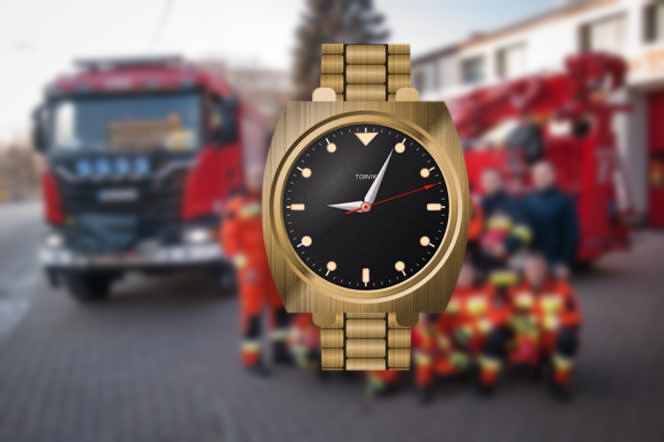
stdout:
**9:04:12**
